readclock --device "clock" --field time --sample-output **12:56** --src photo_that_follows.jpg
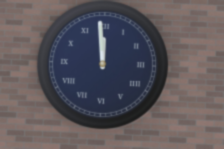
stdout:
**11:59**
